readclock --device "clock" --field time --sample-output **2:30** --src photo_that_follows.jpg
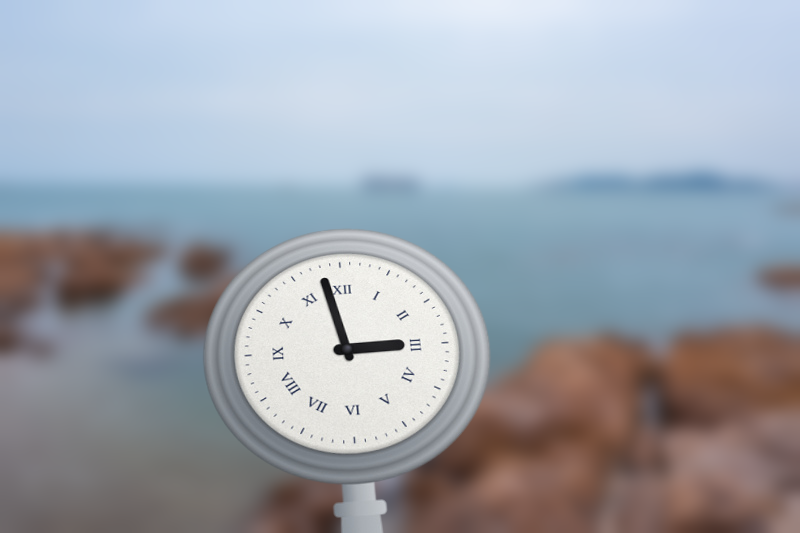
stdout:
**2:58**
